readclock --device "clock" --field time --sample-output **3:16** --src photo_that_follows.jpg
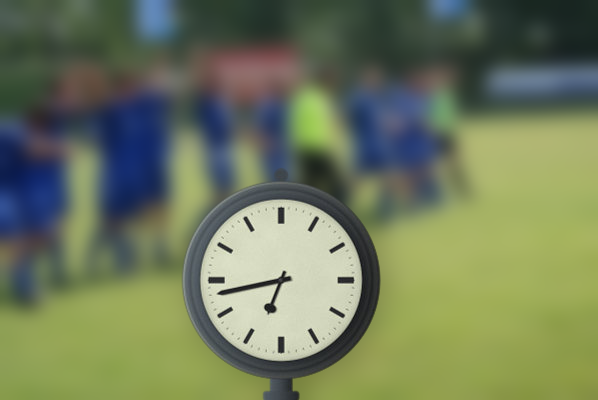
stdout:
**6:43**
